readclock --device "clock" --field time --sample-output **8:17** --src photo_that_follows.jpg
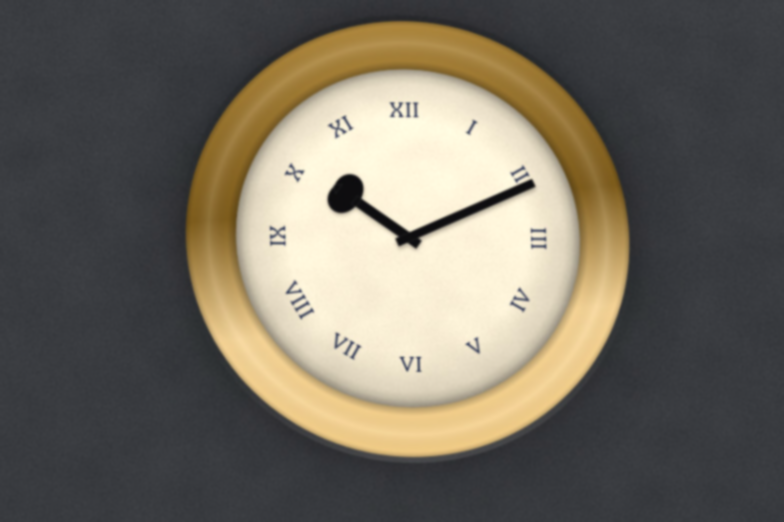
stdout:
**10:11**
